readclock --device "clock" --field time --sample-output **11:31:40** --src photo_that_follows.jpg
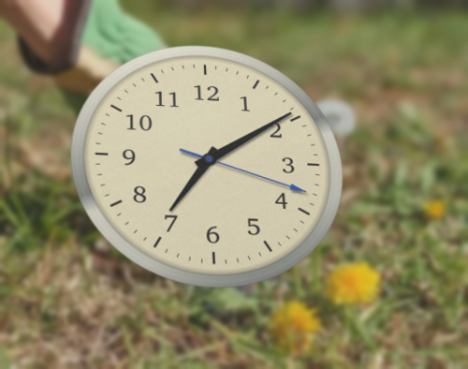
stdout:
**7:09:18**
